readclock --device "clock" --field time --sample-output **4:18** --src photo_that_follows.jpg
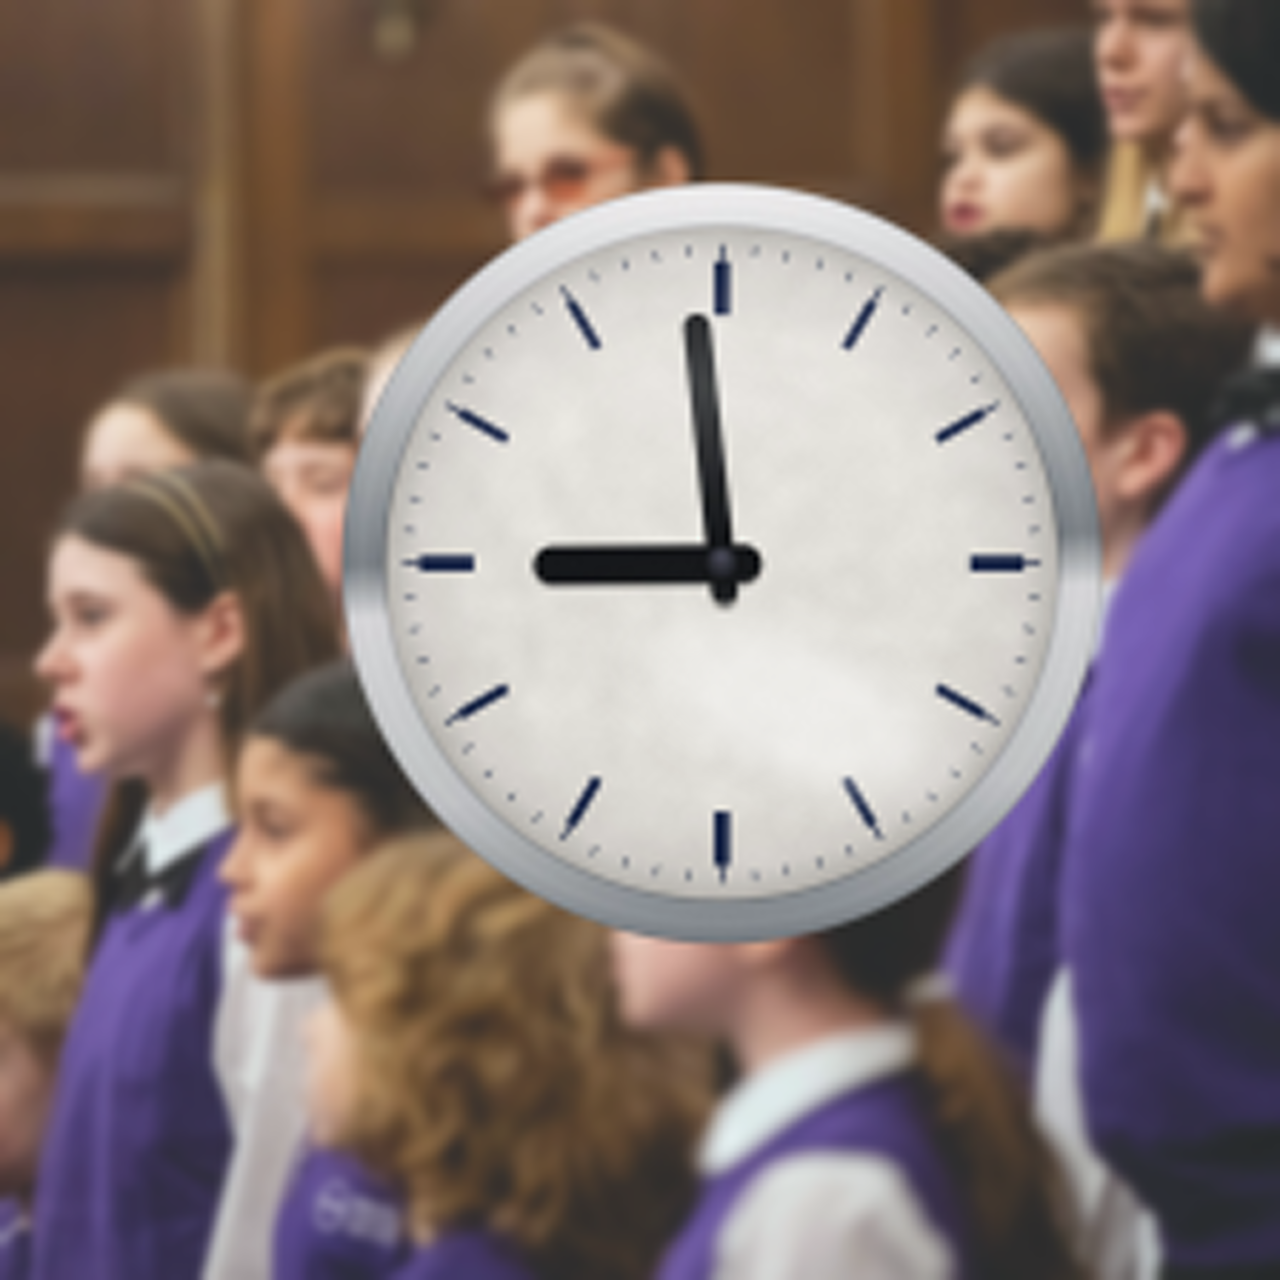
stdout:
**8:59**
